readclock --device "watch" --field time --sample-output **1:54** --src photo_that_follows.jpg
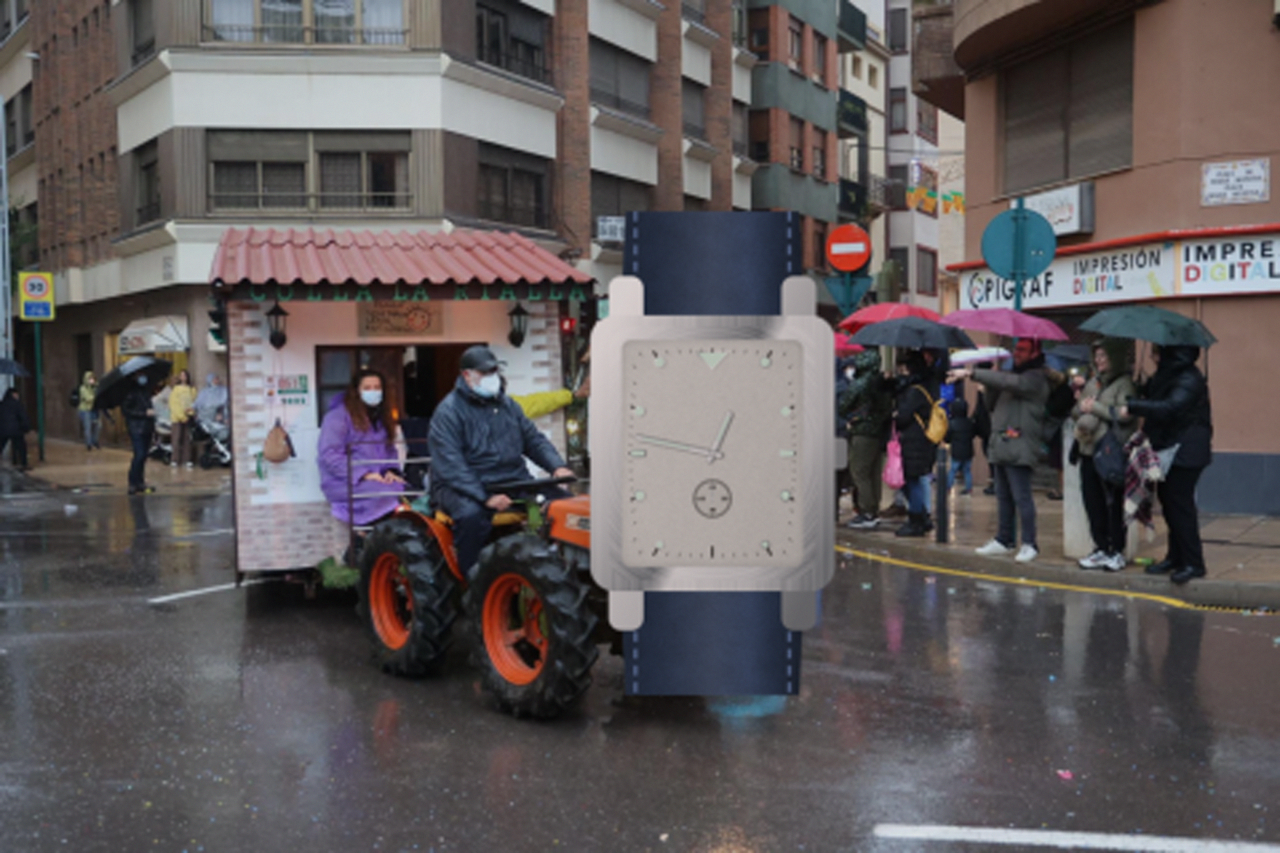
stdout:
**12:47**
